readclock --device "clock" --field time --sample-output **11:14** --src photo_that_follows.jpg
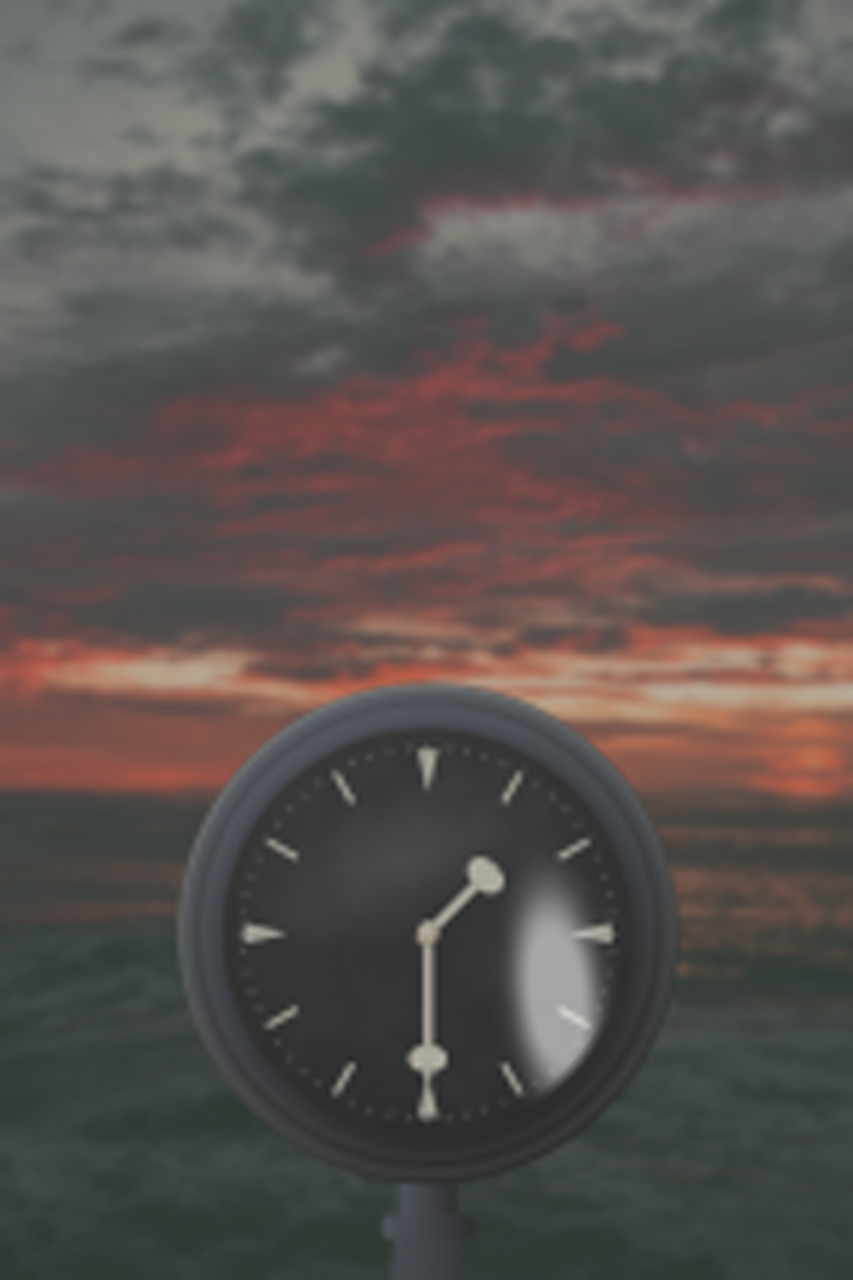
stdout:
**1:30**
